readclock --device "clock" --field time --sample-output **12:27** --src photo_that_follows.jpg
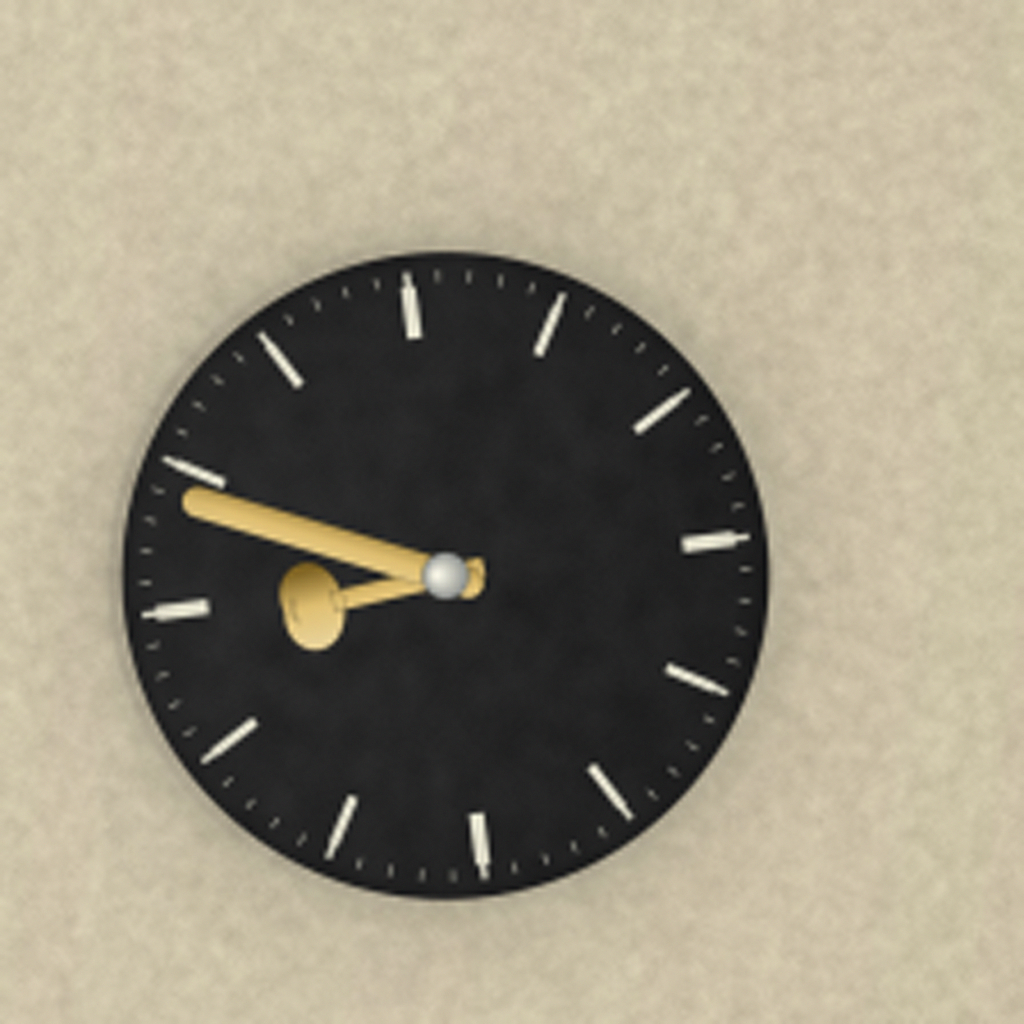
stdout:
**8:49**
